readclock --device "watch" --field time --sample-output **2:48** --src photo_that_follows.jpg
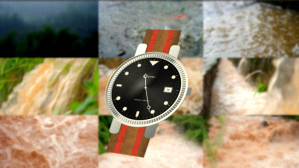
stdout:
**11:26**
